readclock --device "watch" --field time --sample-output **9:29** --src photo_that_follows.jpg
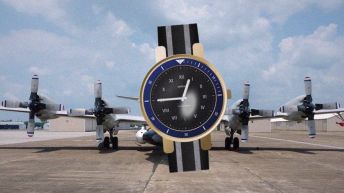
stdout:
**12:45**
